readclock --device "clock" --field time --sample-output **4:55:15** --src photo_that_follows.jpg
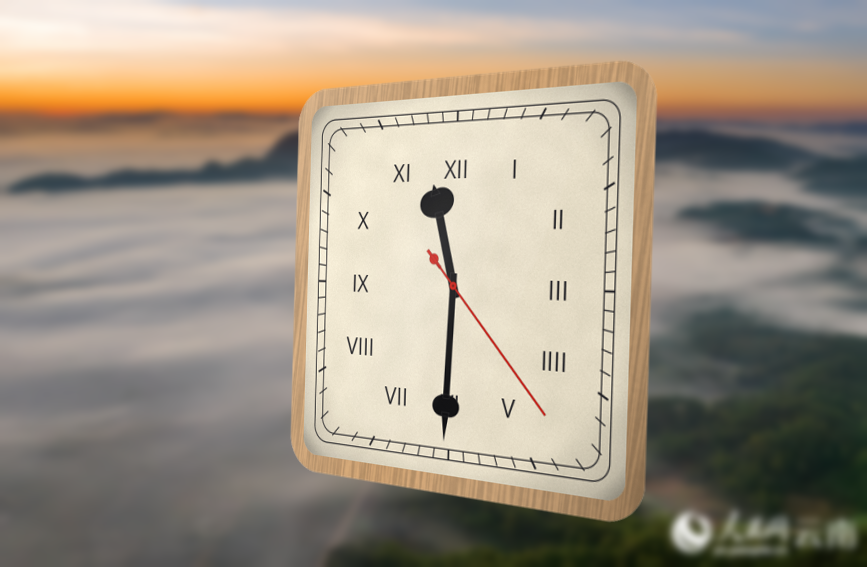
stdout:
**11:30:23**
